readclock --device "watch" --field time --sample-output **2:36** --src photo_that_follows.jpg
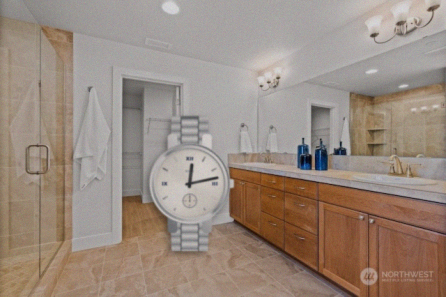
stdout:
**12:13**
